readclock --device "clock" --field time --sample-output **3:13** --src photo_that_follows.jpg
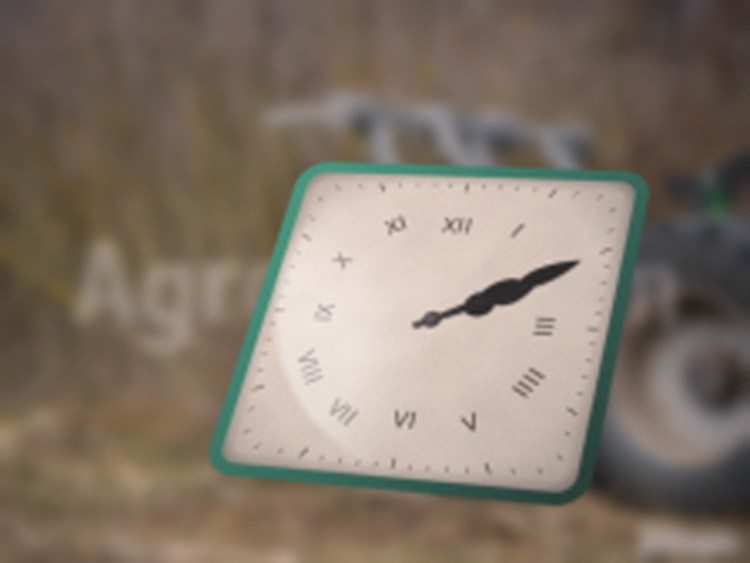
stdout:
**2:10**
